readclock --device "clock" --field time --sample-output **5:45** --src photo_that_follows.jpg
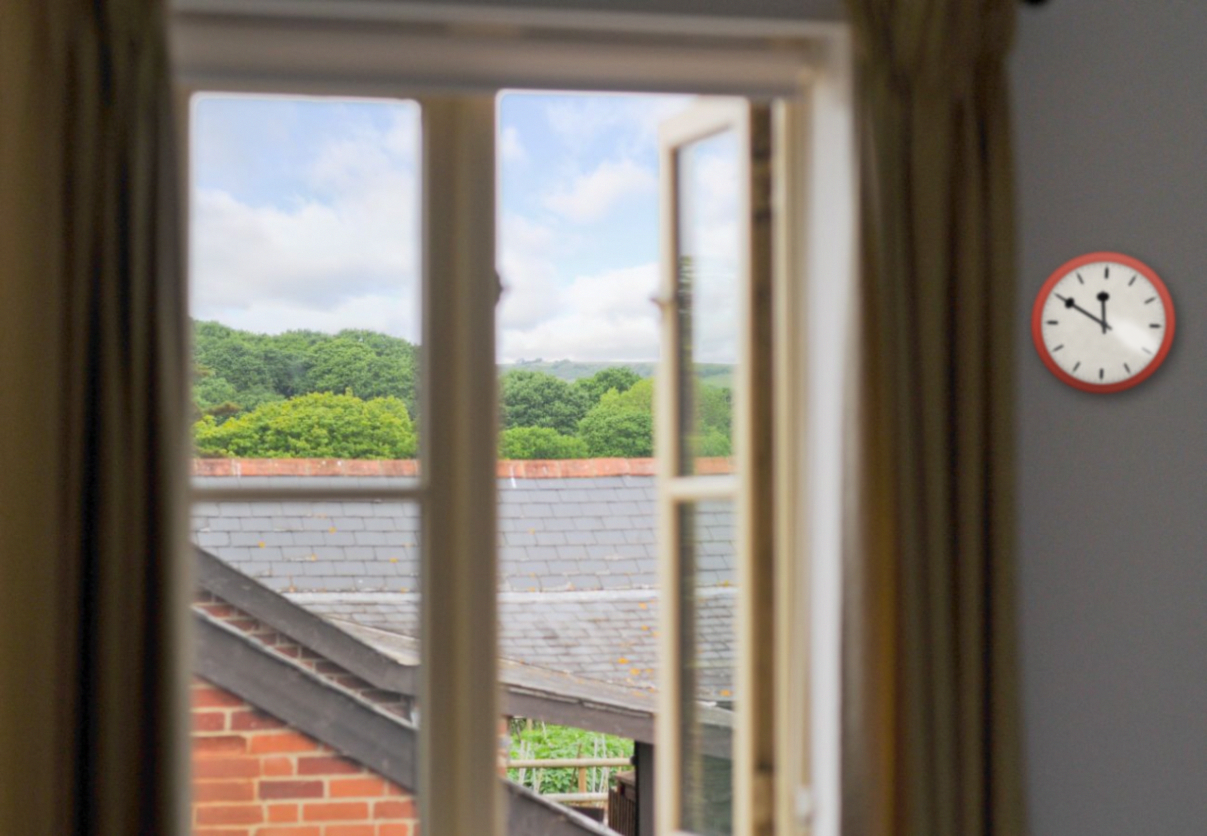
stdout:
**11:50**
